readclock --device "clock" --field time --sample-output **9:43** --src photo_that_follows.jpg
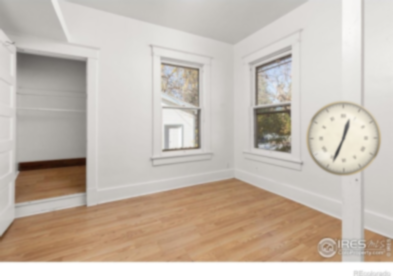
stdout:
**12:34**
